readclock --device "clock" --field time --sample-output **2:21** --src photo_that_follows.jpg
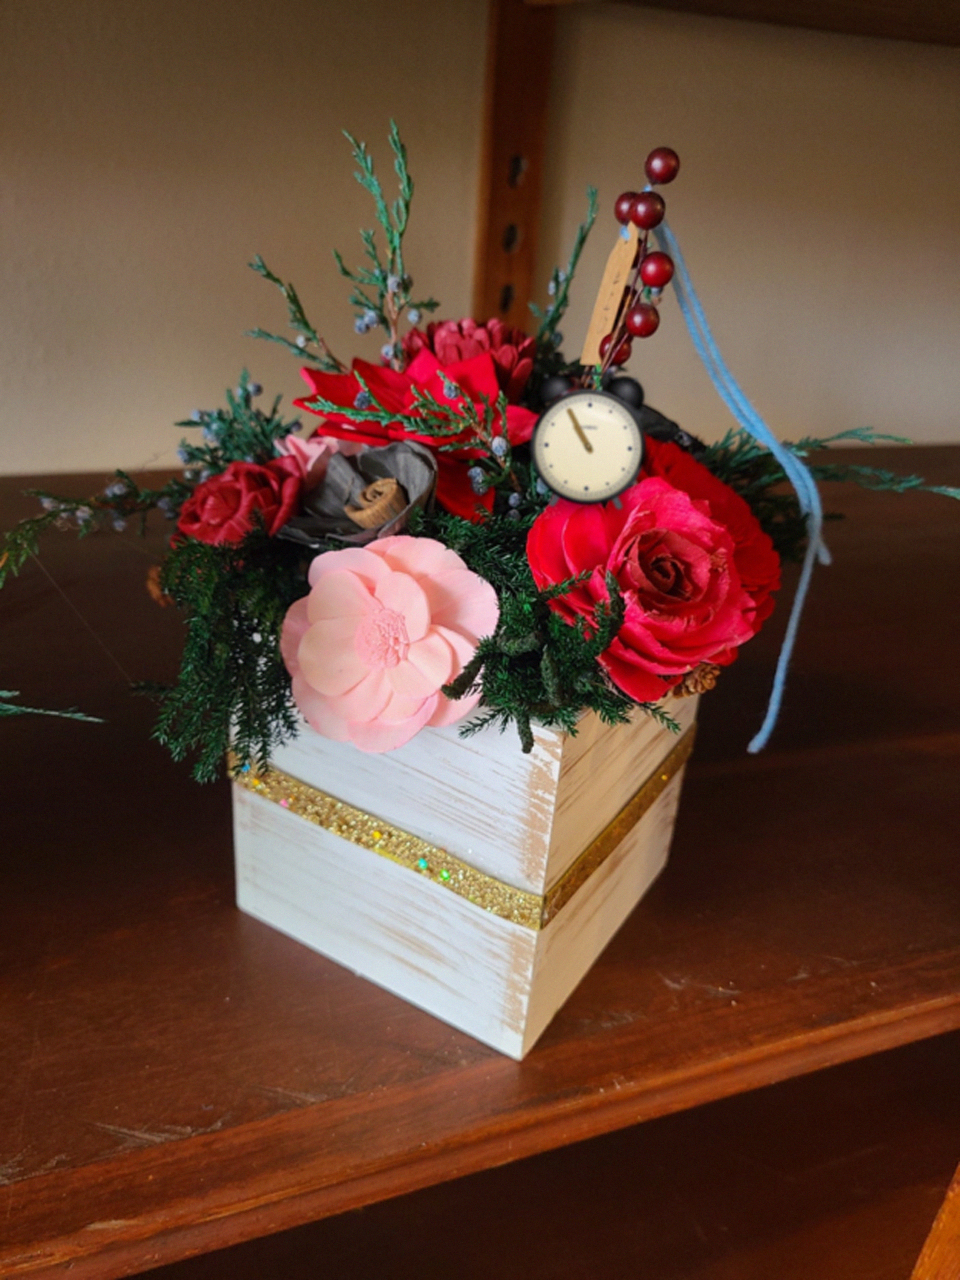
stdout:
**10:55**
